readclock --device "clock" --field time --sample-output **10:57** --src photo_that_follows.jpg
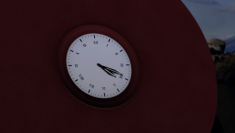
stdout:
**4:19**
